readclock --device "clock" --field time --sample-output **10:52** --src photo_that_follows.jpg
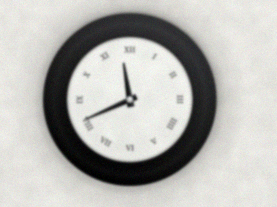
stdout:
**11:41**
